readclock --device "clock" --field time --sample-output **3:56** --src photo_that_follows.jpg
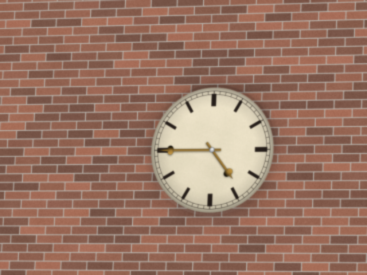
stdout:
**4:45**
